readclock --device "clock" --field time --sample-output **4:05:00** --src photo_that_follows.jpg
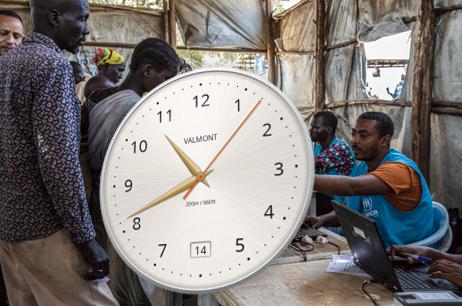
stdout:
**10:41:07**
